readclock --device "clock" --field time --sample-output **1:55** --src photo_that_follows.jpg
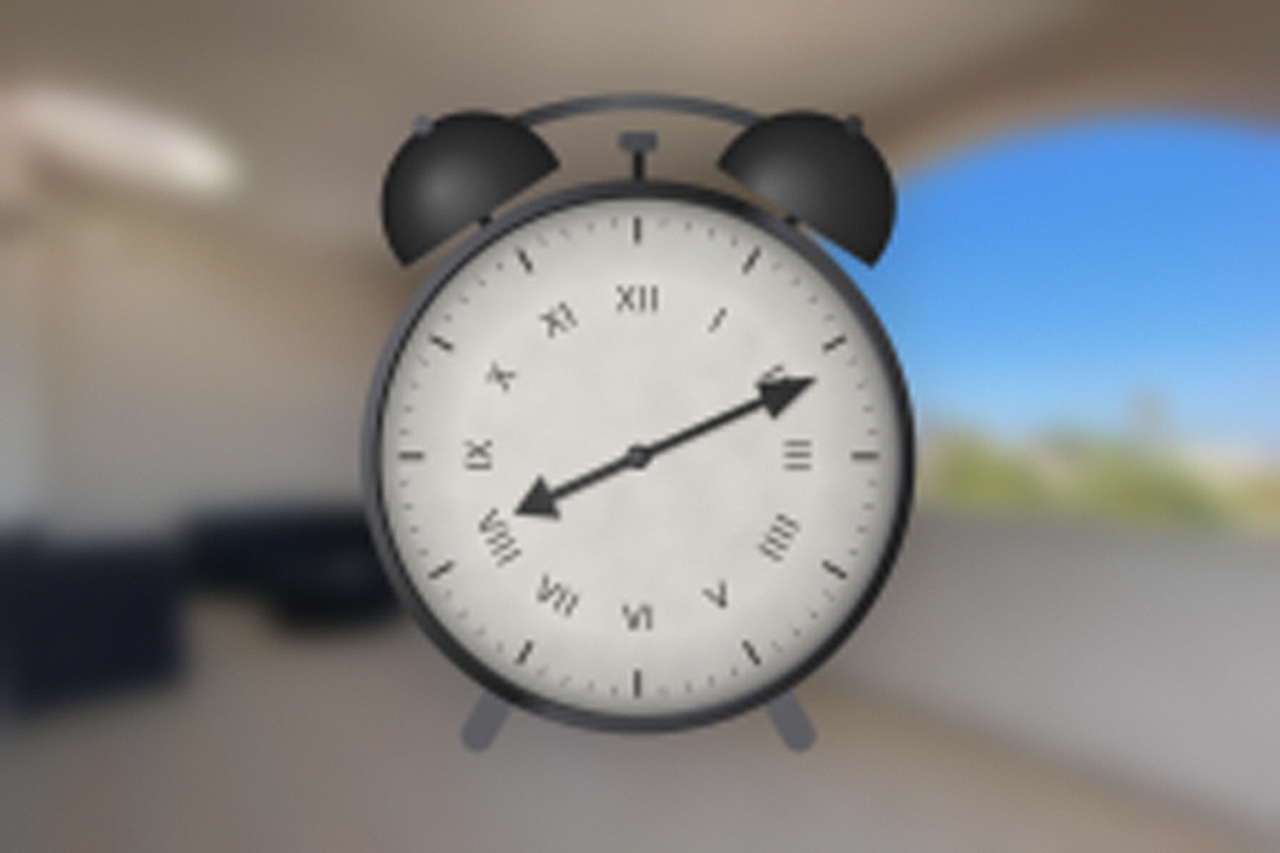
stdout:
**8:11**
